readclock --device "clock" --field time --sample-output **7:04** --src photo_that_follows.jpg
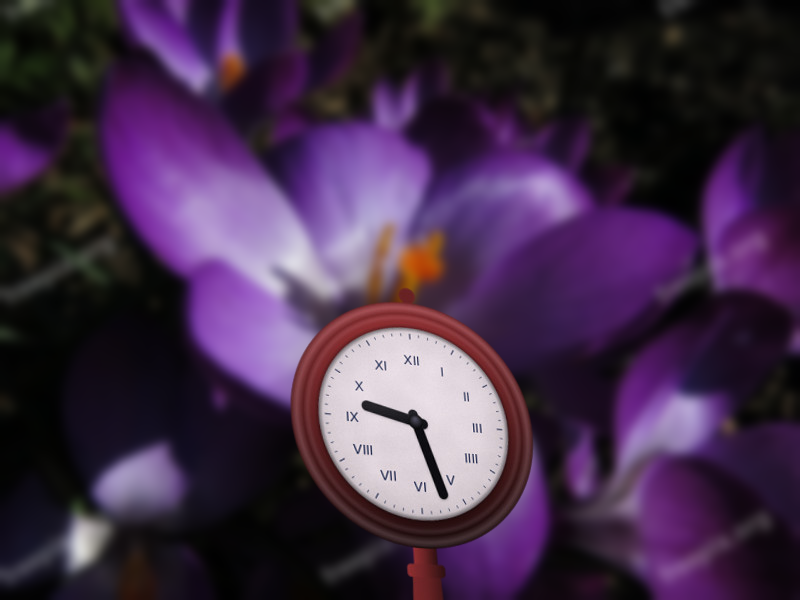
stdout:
**9:27**
